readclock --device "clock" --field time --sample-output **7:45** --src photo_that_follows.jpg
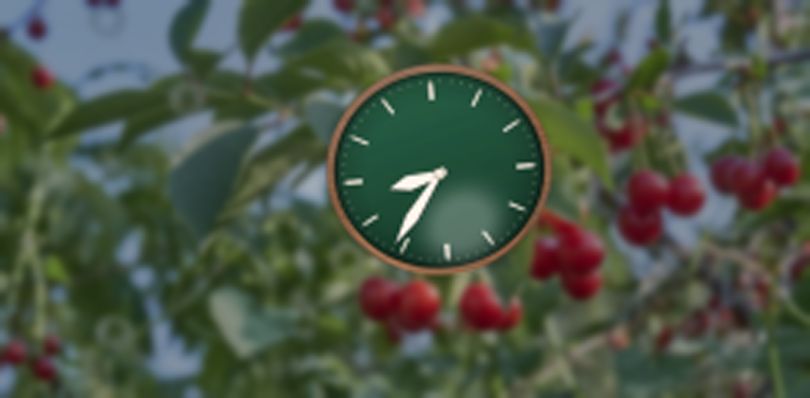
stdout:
**8:36**
